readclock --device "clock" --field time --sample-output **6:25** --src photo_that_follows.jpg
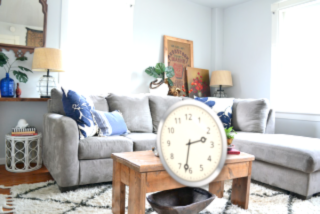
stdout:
**2:32**
